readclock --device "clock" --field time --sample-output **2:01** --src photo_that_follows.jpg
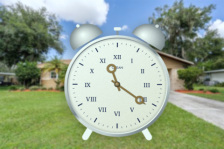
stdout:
**11:21**
